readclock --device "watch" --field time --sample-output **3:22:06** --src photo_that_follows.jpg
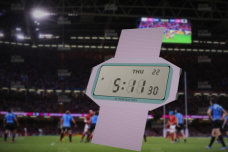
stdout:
**5:11:30**
